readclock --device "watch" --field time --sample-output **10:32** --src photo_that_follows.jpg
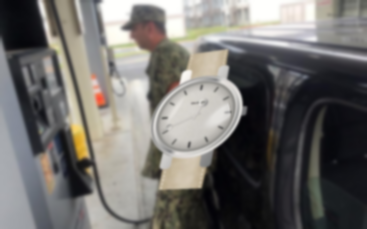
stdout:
**12:41**
